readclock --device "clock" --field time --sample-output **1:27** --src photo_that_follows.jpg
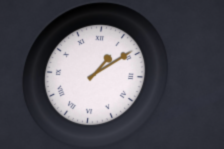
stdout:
**1:09**
